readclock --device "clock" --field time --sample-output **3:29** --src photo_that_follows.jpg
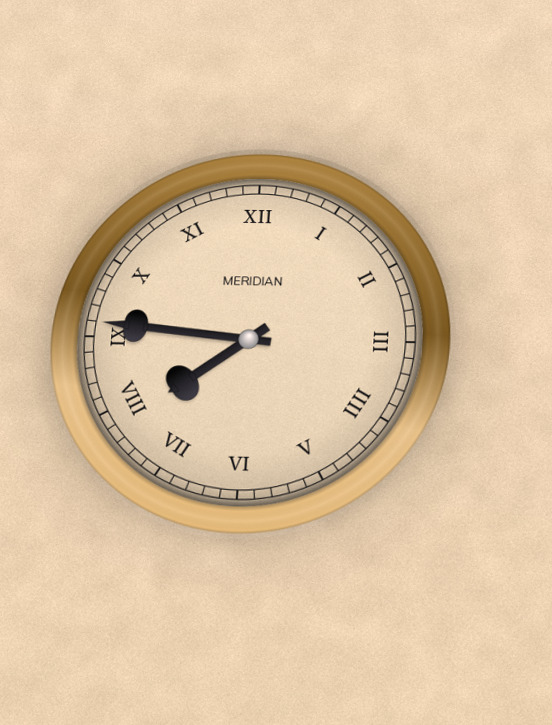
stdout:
**7:46**
